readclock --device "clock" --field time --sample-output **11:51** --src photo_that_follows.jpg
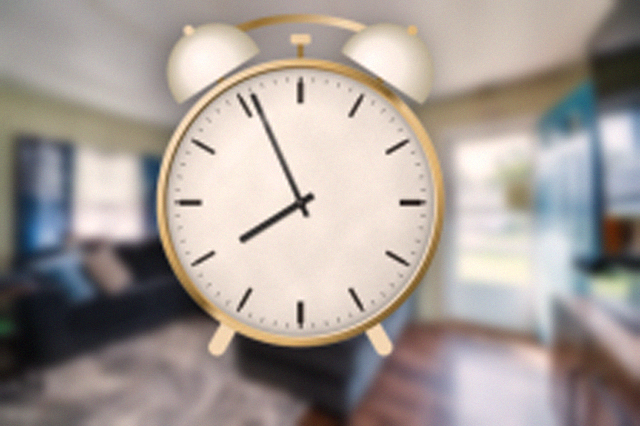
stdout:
**7:56**
